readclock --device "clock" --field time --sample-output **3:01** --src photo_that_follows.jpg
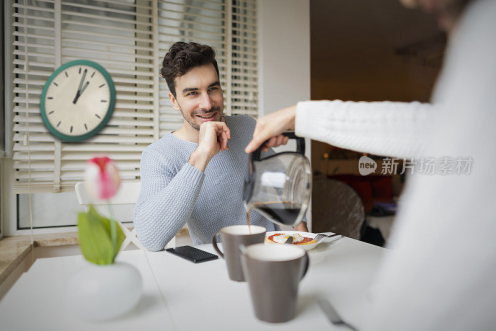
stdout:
**1:02**
